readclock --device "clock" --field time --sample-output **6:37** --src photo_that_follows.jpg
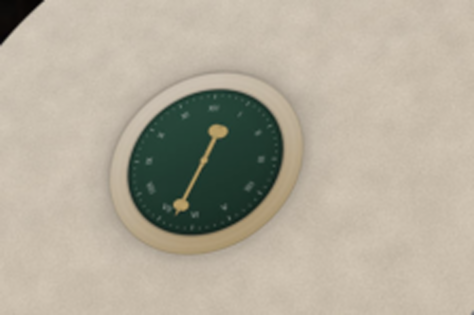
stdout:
**12:33**
